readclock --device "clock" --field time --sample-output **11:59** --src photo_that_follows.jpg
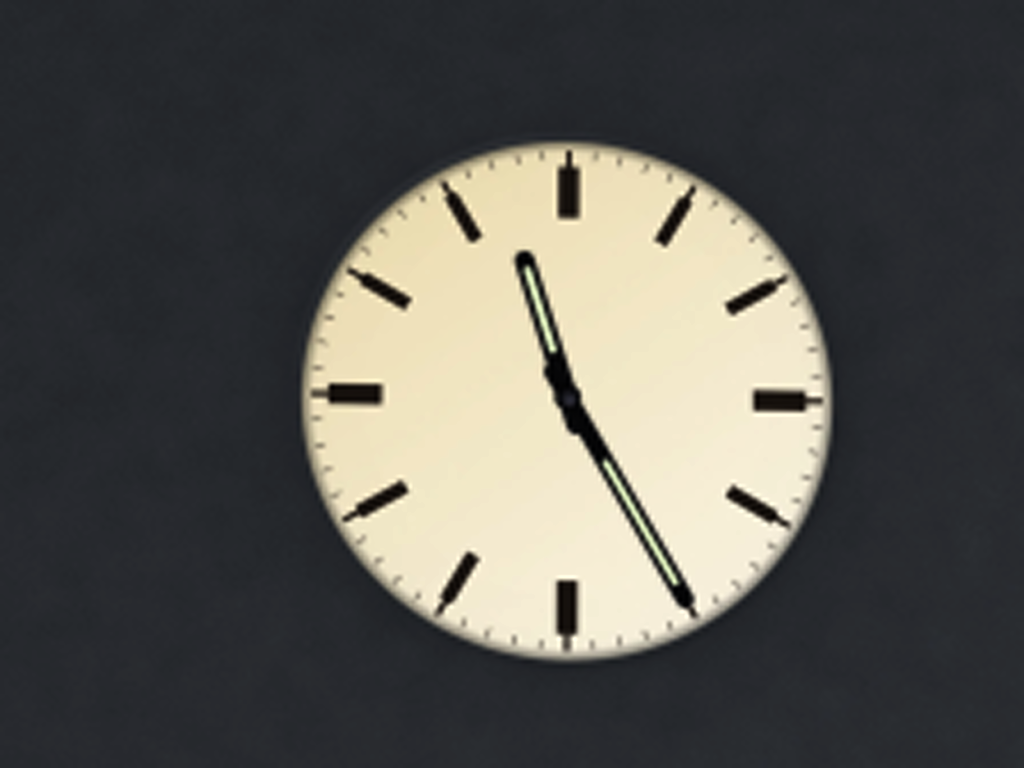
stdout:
**11:25**
